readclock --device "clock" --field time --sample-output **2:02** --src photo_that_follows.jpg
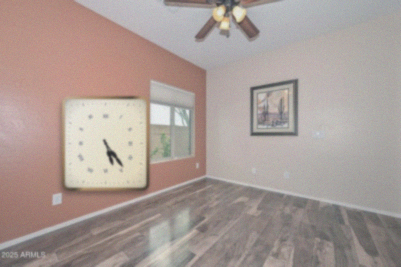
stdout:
**5:24**
